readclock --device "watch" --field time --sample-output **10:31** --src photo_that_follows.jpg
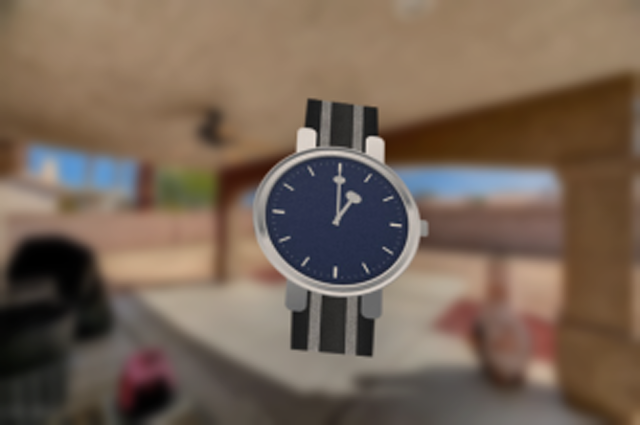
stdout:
**1:00**
